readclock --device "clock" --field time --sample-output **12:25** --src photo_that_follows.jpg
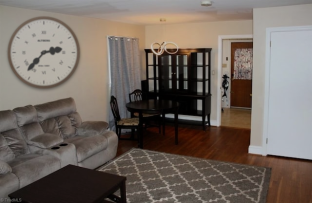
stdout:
**2:37**
